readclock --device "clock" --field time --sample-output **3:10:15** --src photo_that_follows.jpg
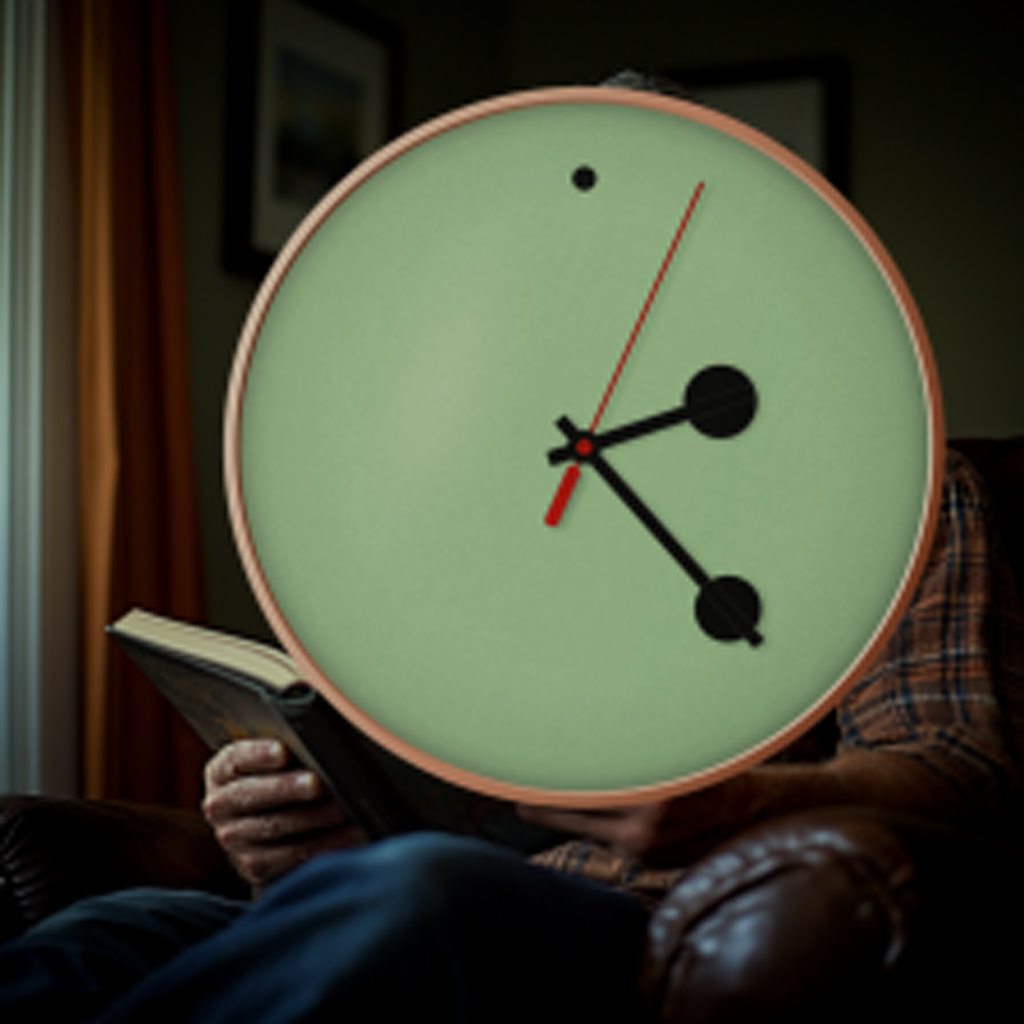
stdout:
**2:23:04**
